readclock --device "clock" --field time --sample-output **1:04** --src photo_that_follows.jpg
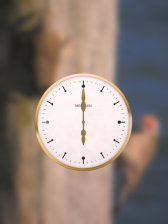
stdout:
**6:00**
